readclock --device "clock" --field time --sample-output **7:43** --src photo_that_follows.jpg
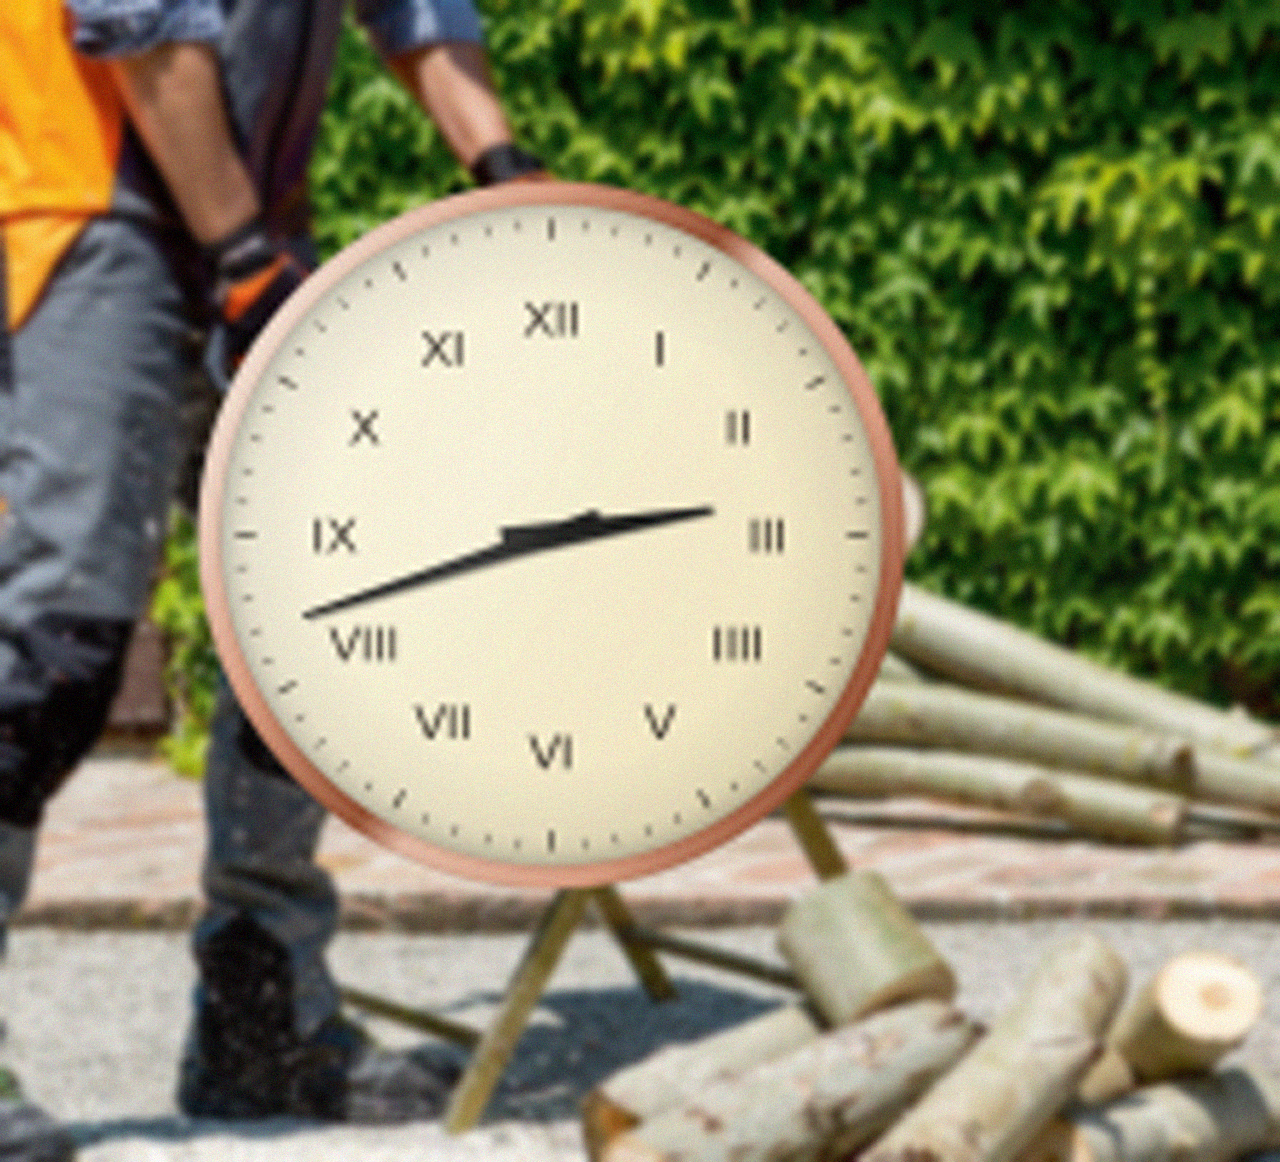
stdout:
**2:42**
